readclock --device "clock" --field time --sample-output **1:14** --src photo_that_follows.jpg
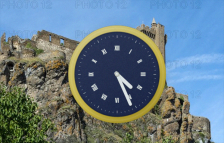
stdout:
**4:26**
